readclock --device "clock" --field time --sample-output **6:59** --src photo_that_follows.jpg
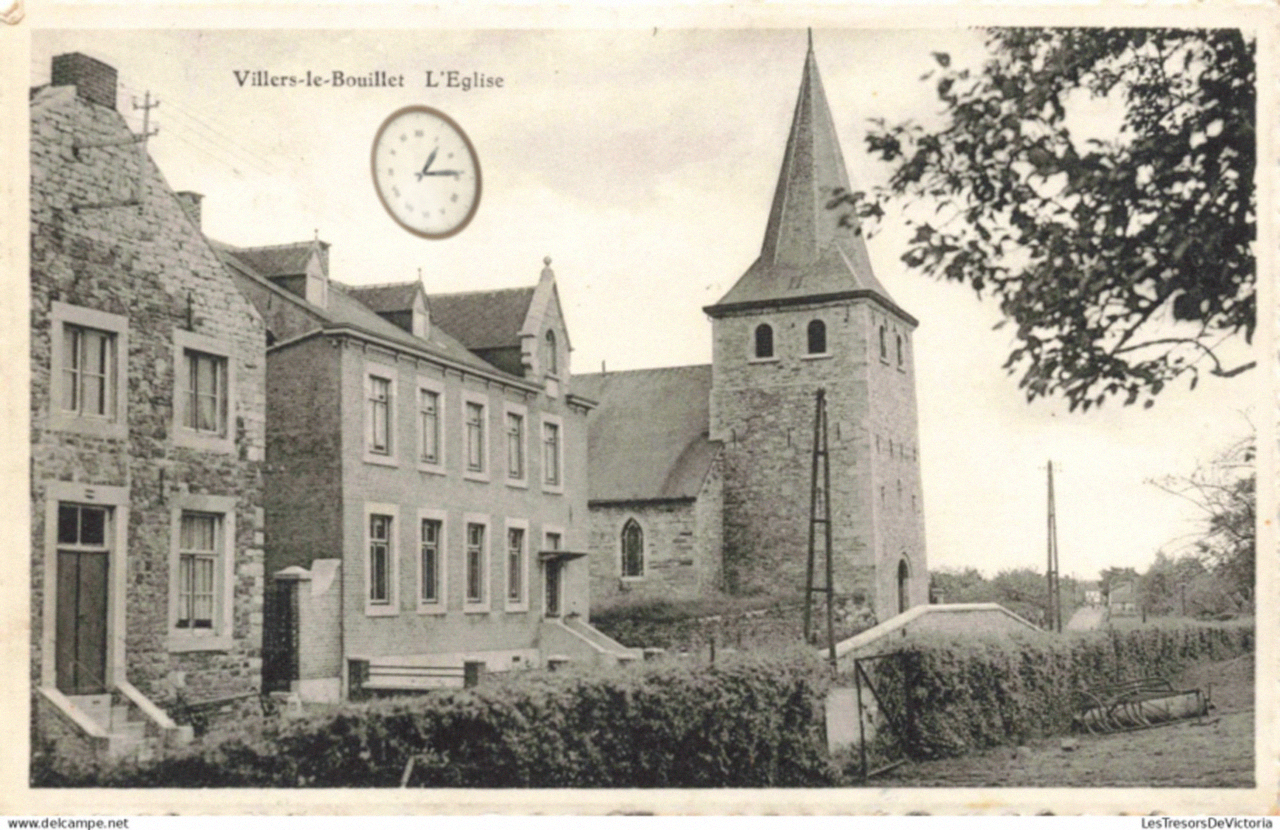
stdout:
**1:14**
